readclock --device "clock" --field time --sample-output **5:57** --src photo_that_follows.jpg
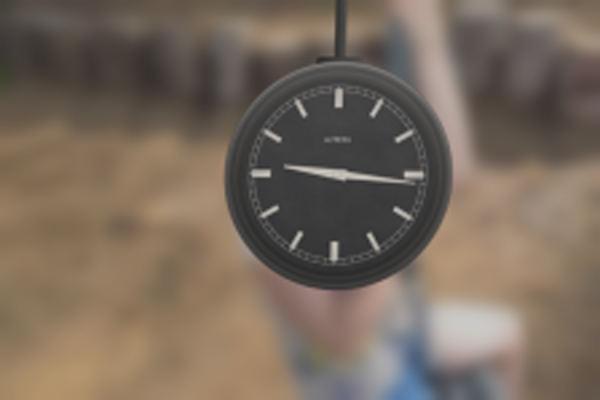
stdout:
**9:16**
